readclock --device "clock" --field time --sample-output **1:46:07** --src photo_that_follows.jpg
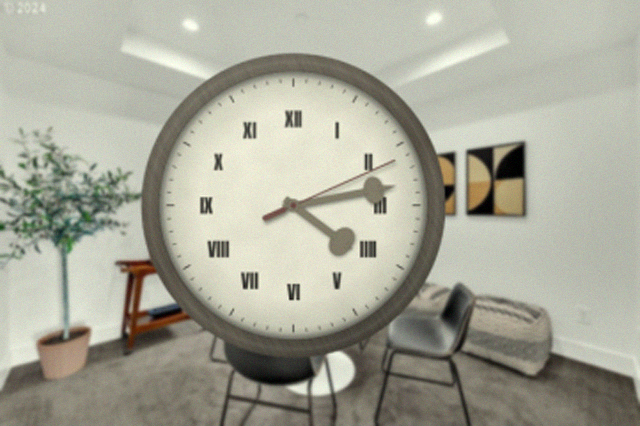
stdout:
**4:13:11**
